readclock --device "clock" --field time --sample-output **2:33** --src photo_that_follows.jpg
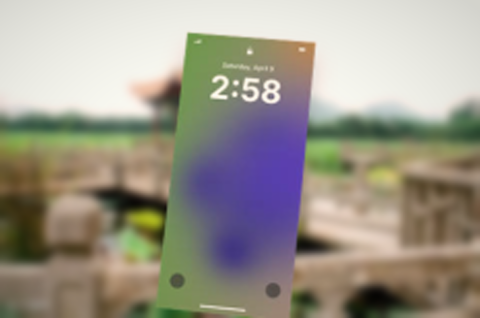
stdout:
**2:58**
